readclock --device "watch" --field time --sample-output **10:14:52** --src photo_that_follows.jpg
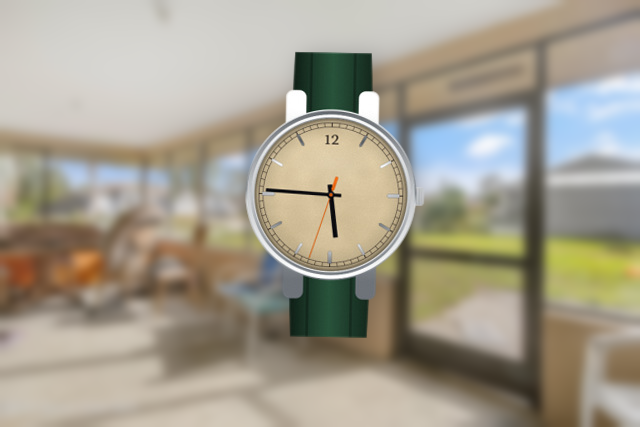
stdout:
**5:45:33**
